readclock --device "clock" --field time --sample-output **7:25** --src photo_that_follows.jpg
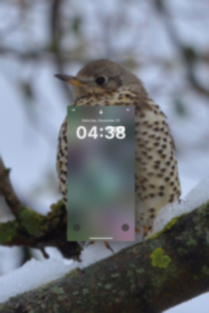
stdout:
**4:38**
